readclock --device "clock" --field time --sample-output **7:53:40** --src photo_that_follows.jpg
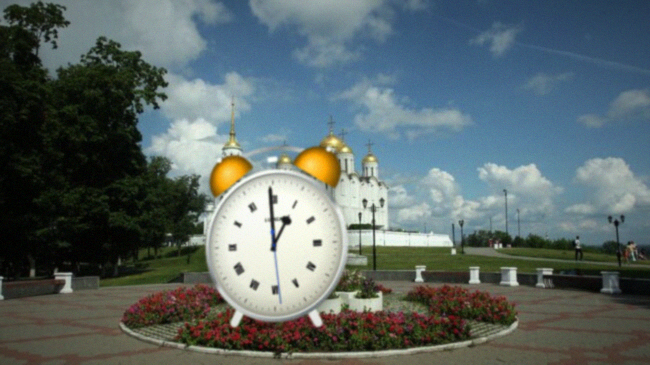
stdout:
**12:59:29**
